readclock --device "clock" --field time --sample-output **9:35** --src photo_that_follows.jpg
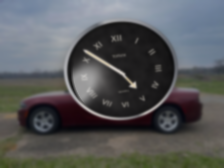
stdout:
**4:52**
